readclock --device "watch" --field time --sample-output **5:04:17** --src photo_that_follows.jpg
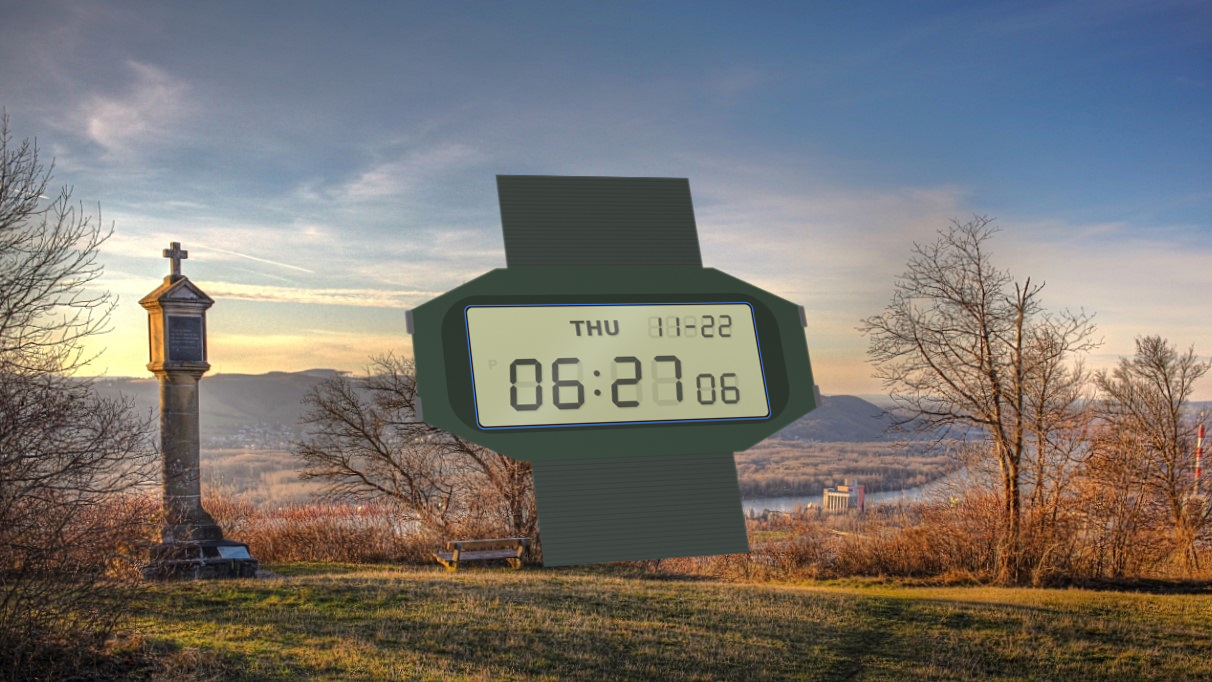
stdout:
**6:27:06**
